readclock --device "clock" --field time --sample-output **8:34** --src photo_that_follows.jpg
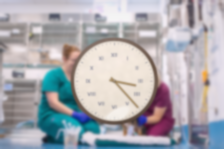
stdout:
**3:23**
